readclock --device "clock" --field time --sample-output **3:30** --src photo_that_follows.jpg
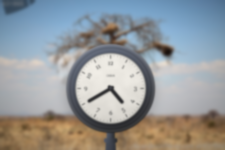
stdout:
**4:40**
